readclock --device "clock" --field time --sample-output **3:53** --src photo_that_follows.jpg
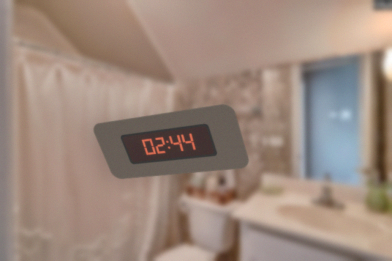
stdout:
**2:44**
